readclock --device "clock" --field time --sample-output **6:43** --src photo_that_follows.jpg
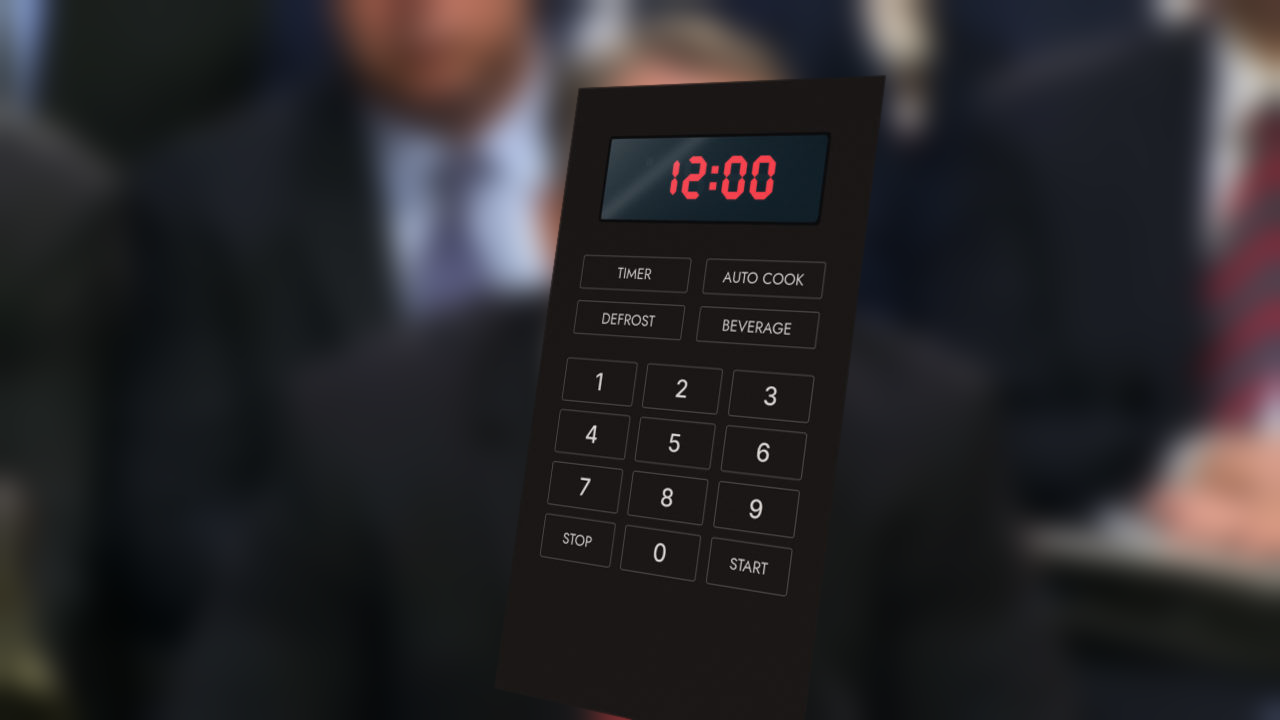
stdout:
**12:00**
